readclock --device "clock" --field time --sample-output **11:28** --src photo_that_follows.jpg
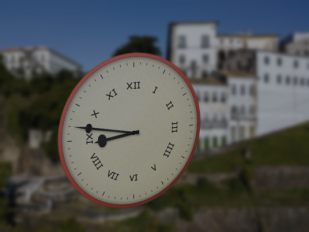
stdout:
**8:47**
